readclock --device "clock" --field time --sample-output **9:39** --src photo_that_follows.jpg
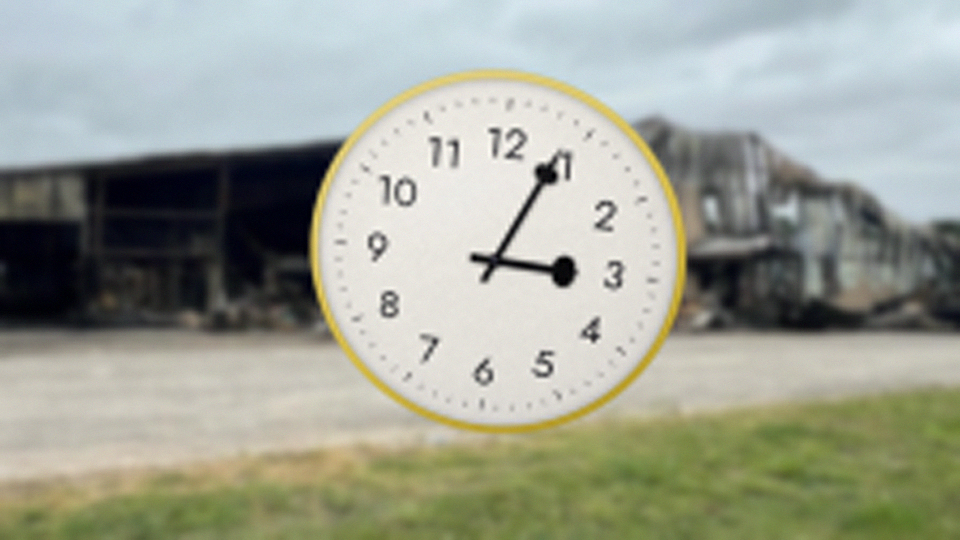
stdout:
**3:04**
